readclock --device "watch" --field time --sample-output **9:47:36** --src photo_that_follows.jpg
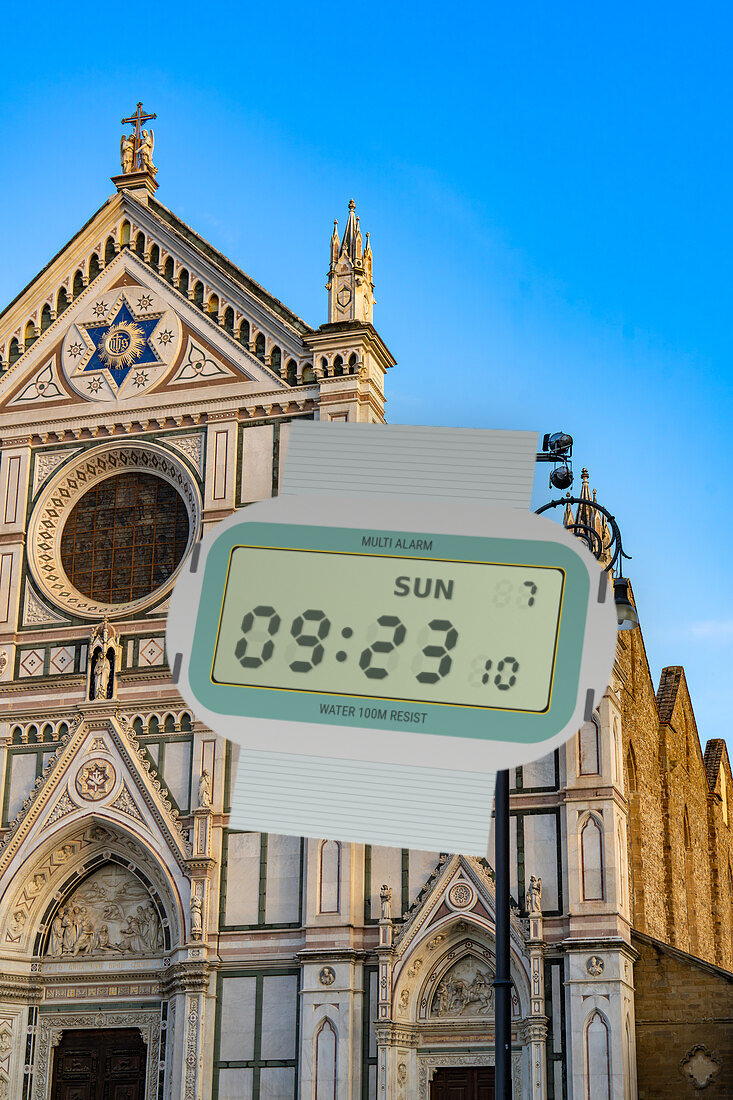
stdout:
**9:23:10**
